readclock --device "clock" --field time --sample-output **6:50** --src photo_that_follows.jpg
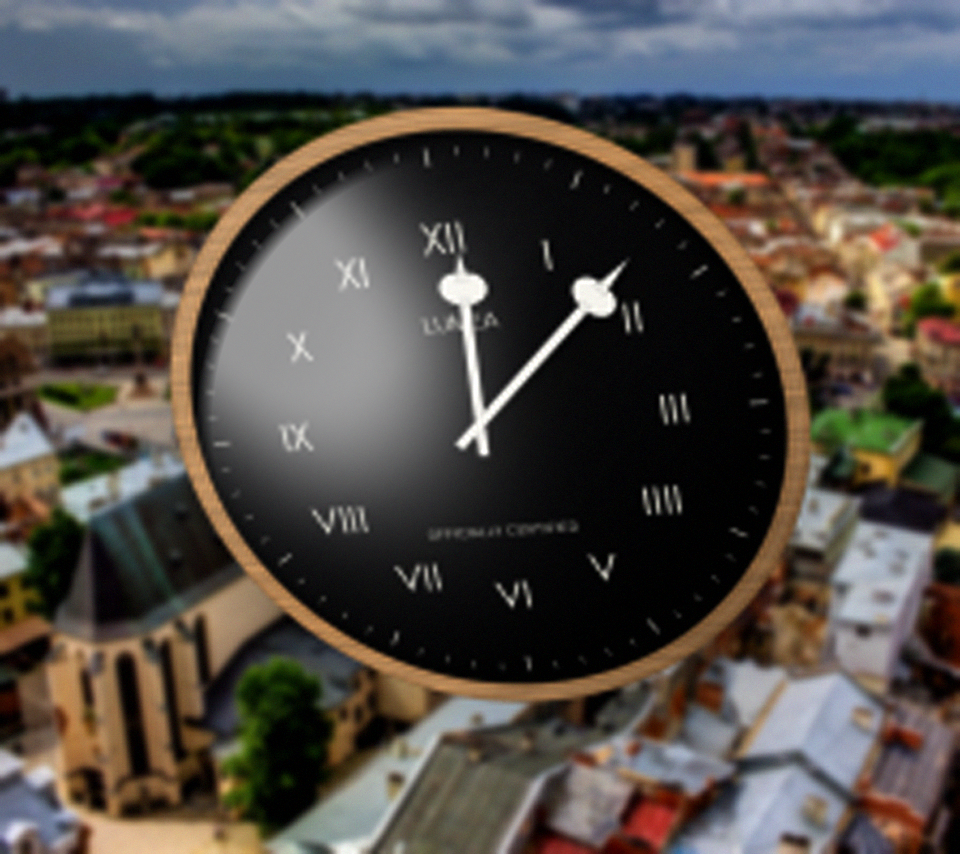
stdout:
**12:08**
